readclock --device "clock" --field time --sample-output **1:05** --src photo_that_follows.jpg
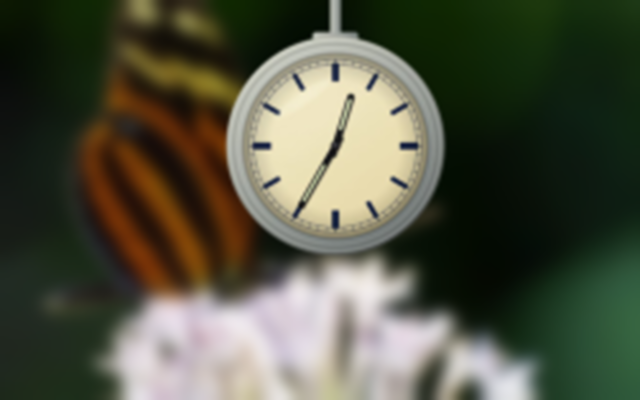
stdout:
**12:35**
